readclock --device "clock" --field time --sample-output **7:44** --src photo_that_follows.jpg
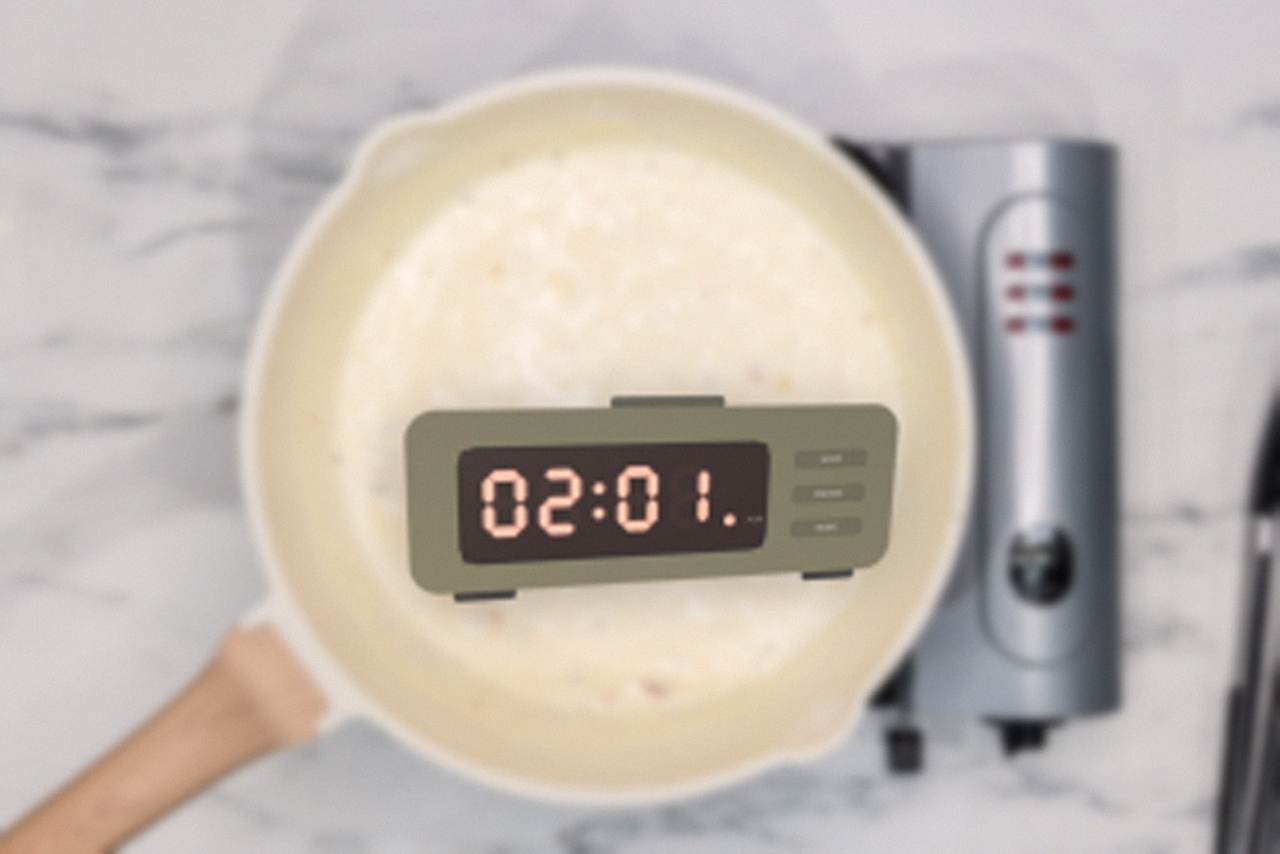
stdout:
**2:01**
